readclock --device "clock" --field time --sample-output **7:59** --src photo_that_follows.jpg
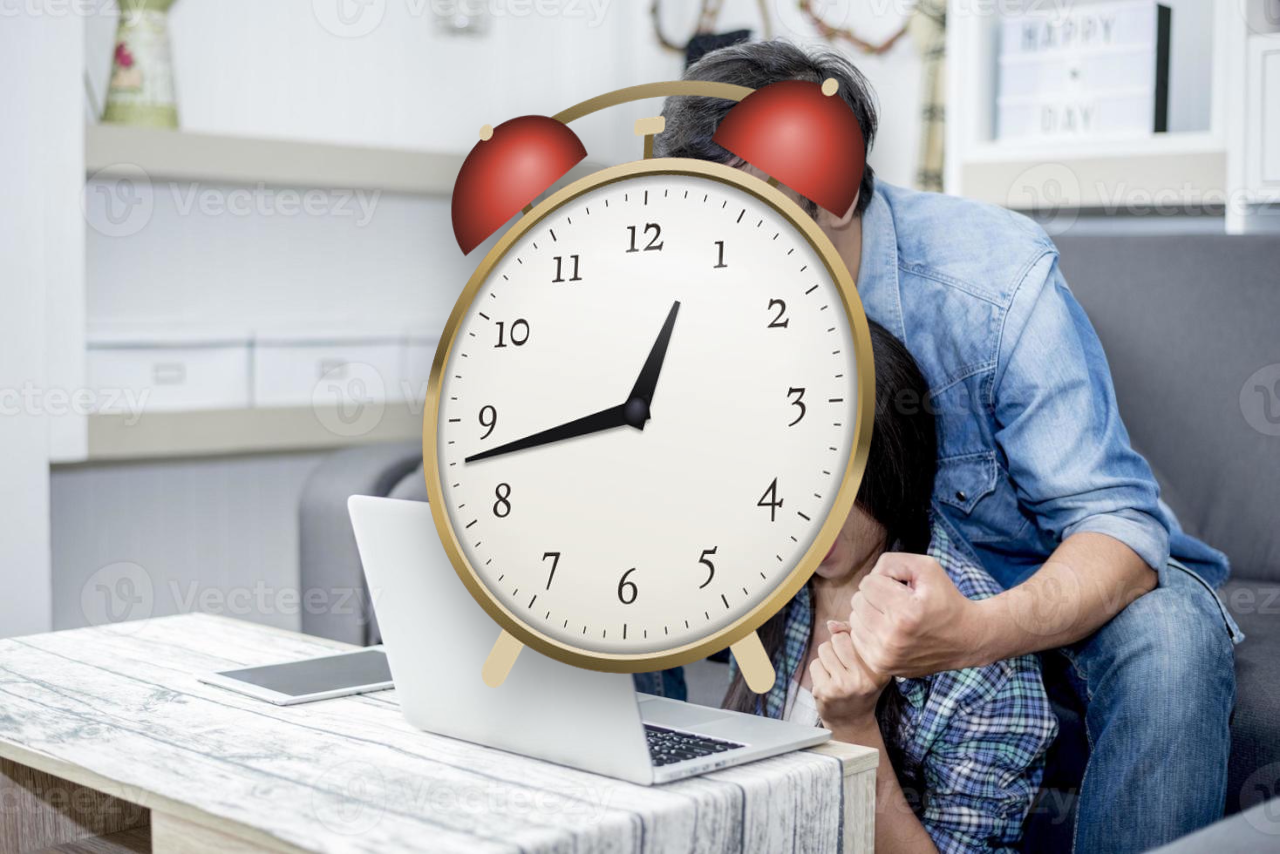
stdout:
**12:43**
